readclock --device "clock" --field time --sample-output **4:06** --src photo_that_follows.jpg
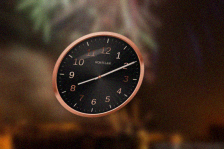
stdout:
**8:10**
